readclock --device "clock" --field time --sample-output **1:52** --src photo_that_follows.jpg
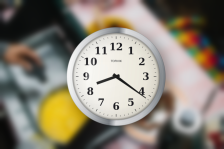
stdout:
**8:21**
